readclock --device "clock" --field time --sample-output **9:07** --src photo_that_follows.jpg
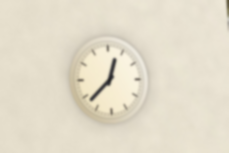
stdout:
**12:38**
